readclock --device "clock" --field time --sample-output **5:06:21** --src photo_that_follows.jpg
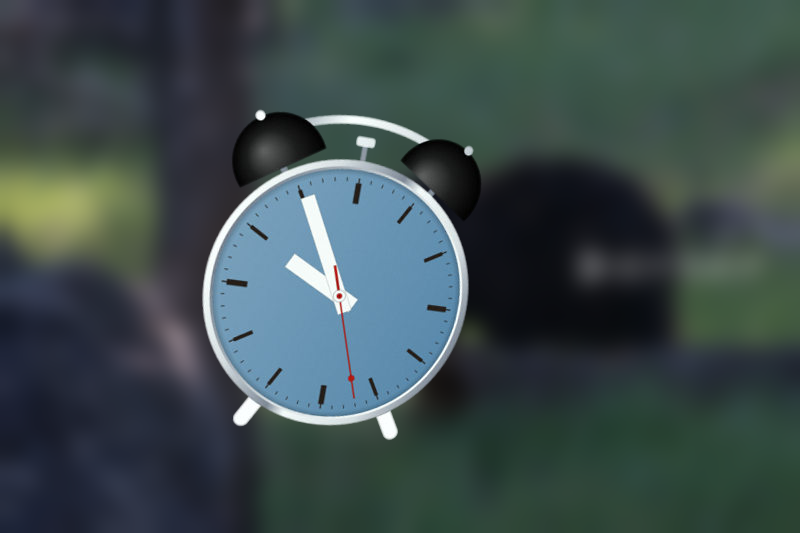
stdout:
**9:55:27**
